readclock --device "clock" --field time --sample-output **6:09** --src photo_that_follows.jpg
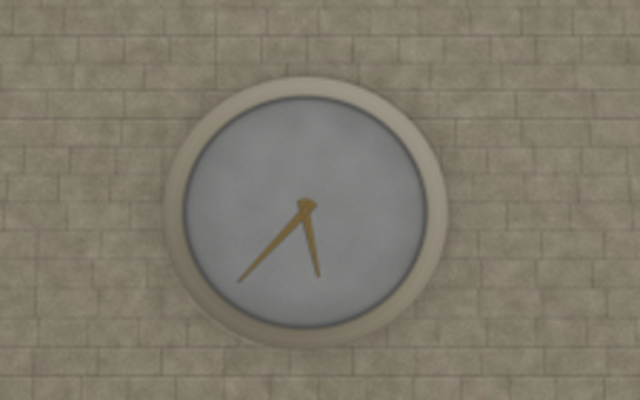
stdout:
**5:37**
